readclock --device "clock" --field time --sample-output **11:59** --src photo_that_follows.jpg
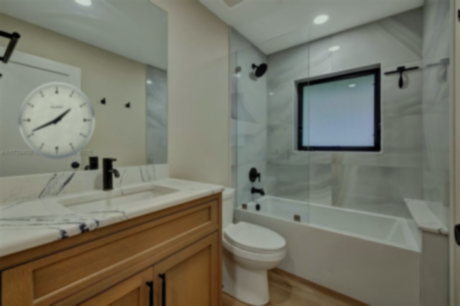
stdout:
**1:41**
